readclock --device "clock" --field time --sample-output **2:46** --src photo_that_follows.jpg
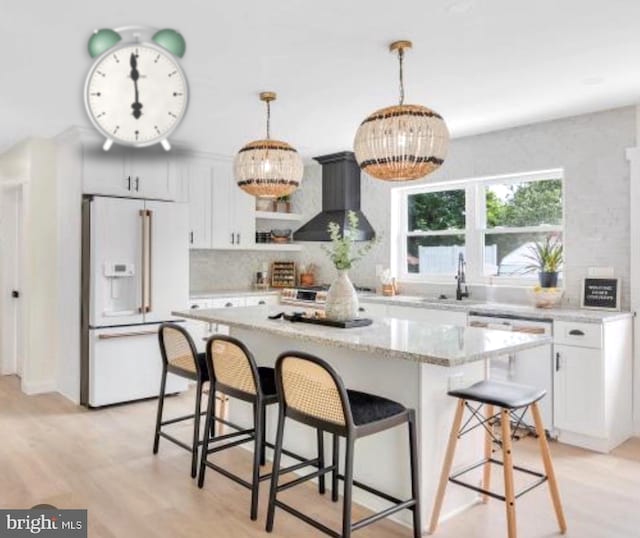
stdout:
**5:59**
